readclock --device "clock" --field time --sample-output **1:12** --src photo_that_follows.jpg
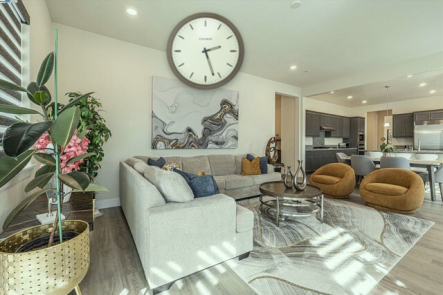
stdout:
**2:27**
